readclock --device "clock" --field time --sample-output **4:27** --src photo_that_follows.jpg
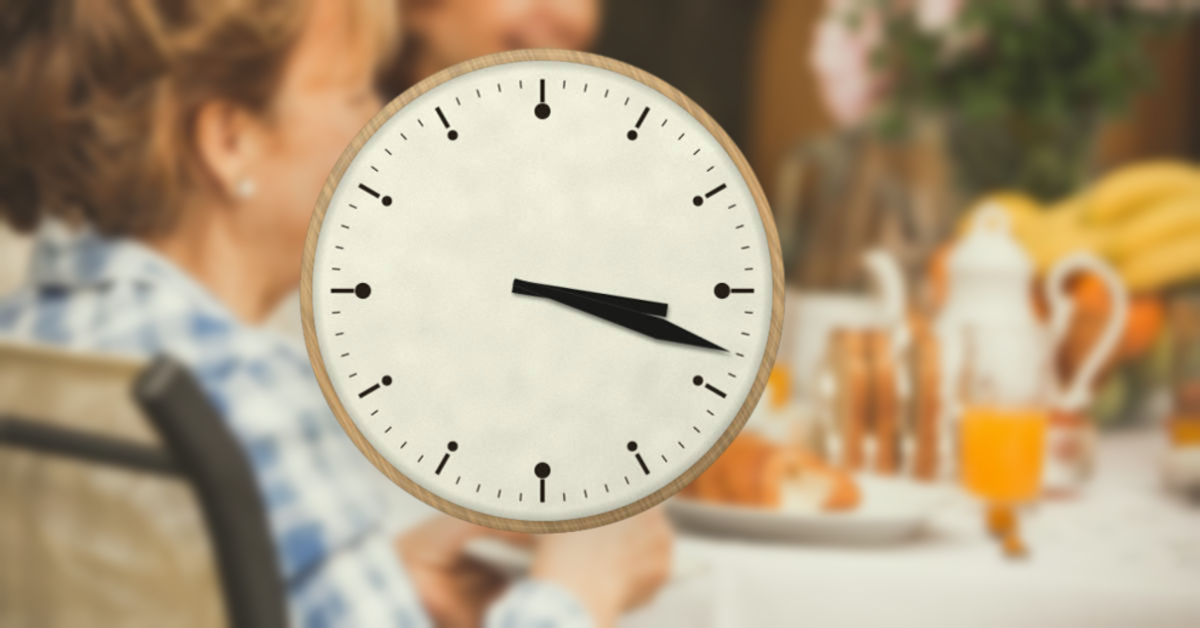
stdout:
**3:18**
